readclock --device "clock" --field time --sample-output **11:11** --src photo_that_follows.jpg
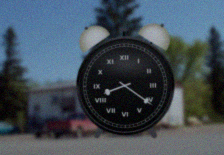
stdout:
**8:21**
